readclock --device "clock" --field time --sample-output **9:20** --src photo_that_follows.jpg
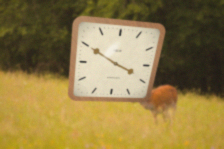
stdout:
**3:50**
